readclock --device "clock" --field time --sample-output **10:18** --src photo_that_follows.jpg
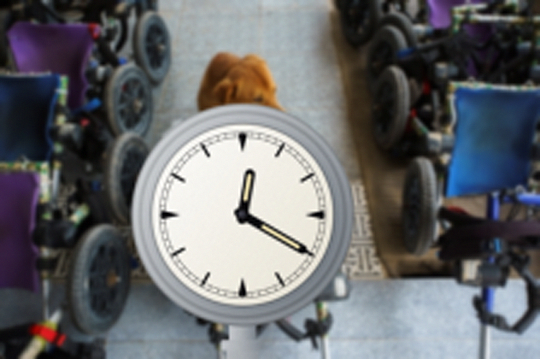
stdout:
**12:20**
